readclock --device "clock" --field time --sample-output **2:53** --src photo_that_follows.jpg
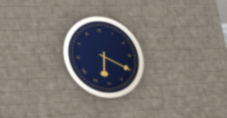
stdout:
**6:20**
